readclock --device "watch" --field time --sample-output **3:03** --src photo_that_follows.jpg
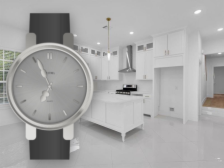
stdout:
**6:56**
